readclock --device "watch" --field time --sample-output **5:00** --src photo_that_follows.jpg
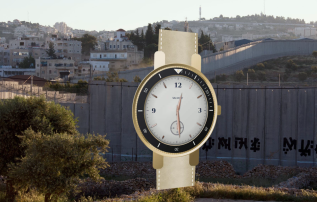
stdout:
**12:29**
